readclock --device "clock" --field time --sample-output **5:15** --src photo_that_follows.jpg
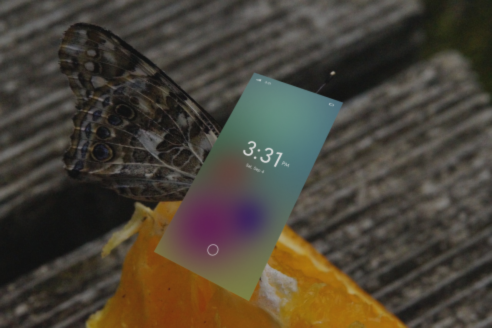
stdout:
**3:31**
